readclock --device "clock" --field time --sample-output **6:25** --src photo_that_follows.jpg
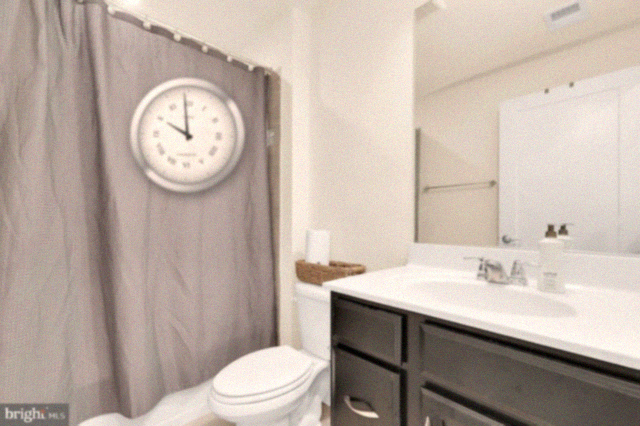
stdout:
**9:59**
